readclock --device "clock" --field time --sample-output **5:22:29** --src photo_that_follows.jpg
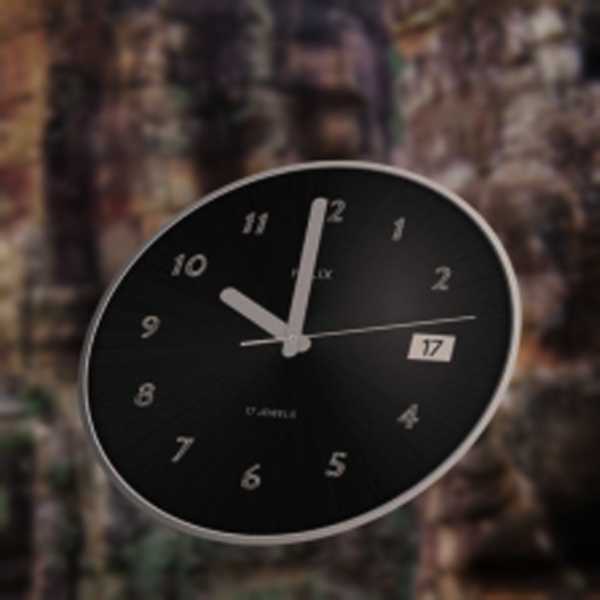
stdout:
**9:59:13**
